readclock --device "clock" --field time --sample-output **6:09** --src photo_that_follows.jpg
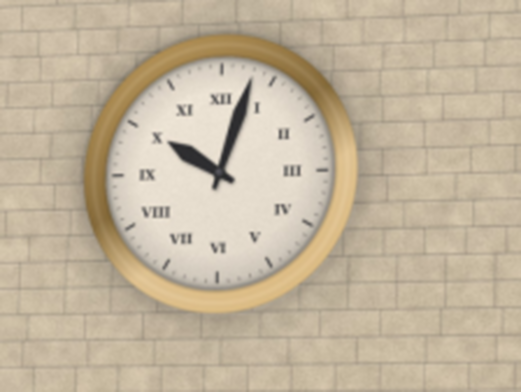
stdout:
**10:03**
